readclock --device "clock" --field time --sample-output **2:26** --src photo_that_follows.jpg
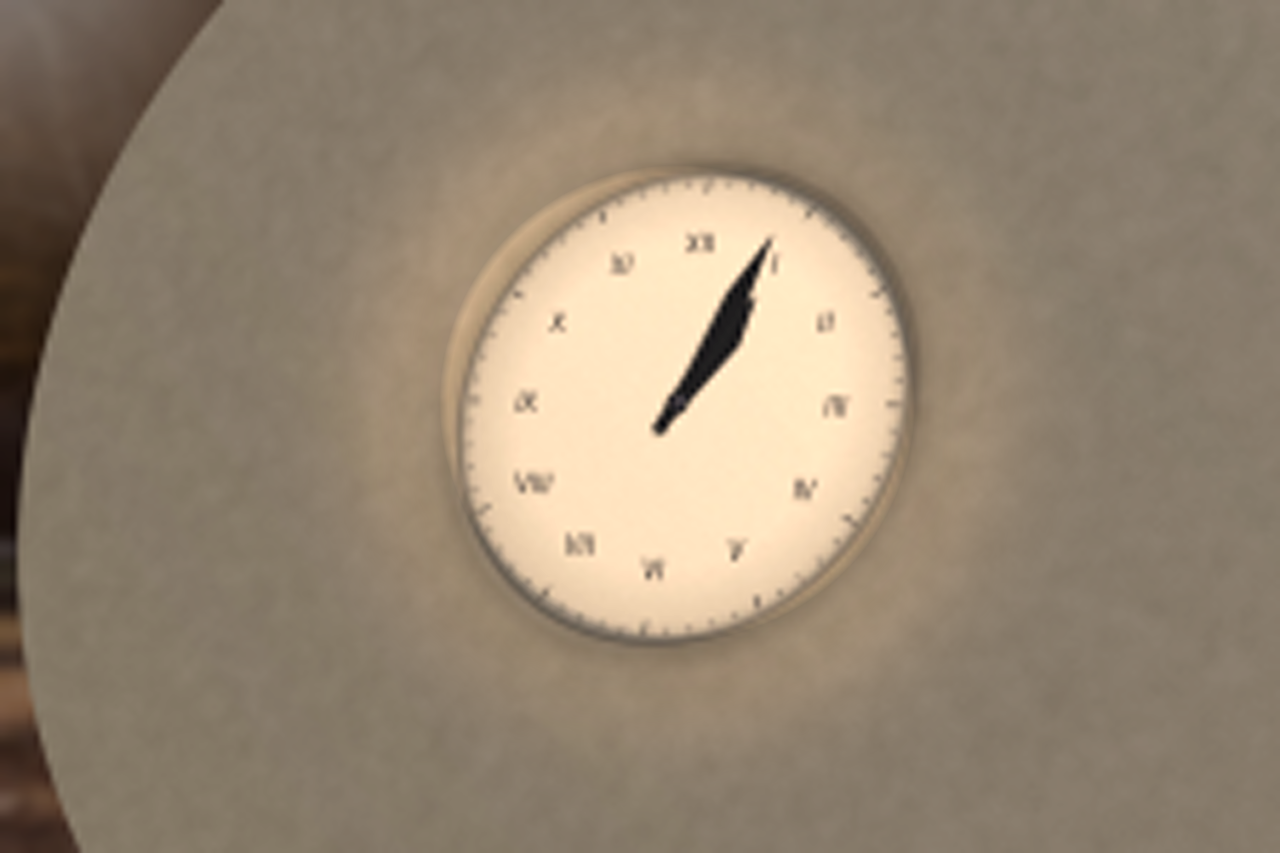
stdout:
**1:04**
